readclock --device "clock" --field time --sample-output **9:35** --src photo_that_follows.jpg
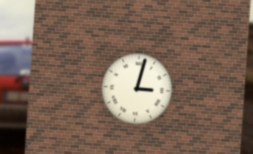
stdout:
**3:02**
